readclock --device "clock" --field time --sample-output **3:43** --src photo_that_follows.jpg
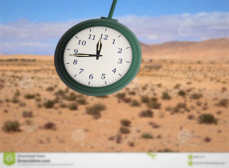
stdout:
**11:43**
